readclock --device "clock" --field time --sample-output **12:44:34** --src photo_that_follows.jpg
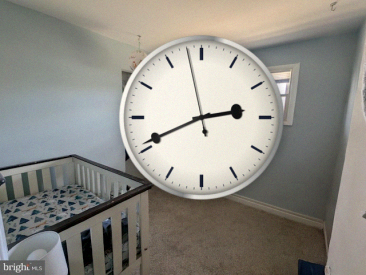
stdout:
**2:40:58**
